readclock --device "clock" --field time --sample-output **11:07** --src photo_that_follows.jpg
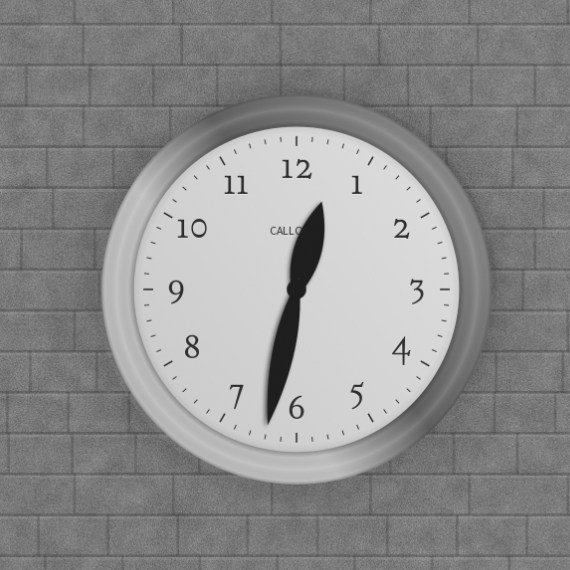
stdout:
**12:32**
